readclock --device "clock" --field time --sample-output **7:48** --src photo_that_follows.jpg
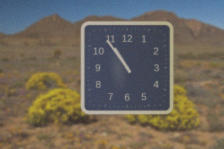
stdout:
**10:54**
